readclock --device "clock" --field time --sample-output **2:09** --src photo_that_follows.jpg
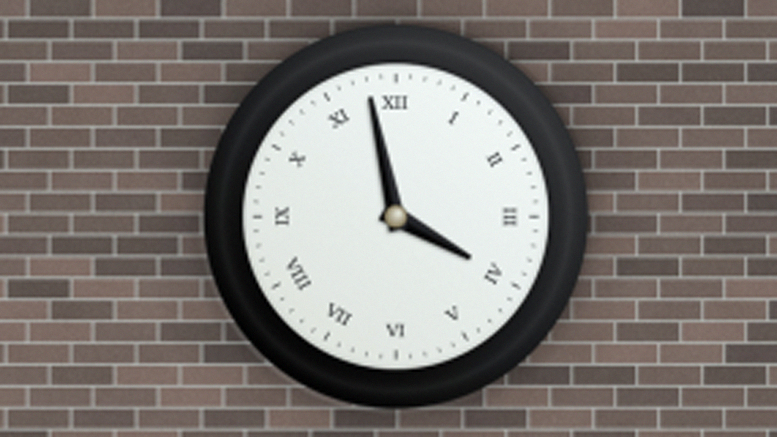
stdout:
**3:58**
